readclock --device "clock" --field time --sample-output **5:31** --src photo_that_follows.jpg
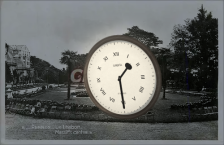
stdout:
**1:30**
